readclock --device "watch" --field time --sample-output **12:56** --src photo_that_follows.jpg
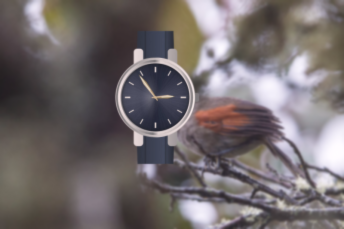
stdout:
**2:54**
